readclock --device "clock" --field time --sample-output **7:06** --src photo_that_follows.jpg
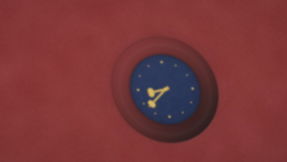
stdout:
**8:38**
